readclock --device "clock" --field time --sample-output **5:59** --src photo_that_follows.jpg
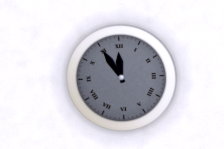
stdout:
**11:55**
